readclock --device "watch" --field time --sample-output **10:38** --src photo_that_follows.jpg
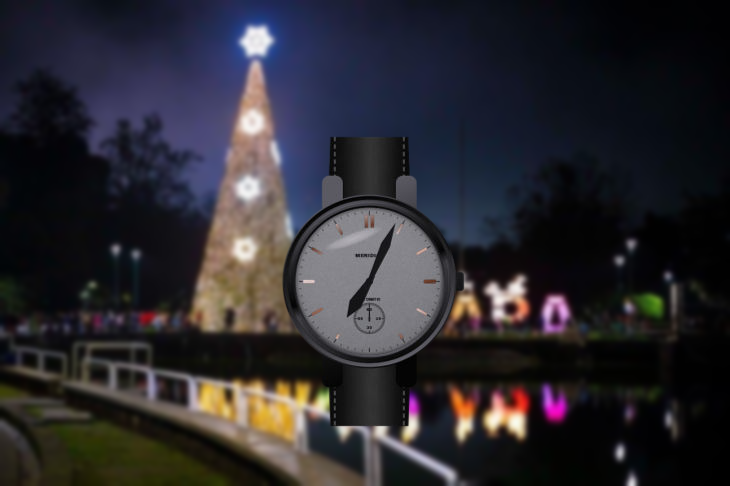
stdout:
**7:04**
